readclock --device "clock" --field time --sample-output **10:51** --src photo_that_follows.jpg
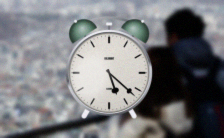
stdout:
**5:22**
